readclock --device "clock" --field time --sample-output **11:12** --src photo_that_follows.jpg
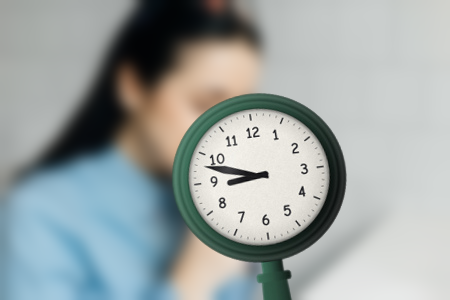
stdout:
**8:48**
